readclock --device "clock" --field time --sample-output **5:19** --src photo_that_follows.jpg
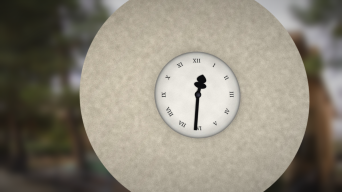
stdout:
**12:31**
